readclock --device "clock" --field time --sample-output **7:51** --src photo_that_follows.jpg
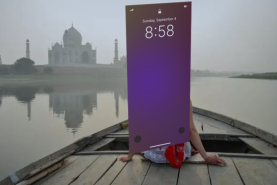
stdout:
**8:58**
